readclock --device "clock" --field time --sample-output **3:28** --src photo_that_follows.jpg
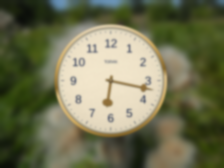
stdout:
**6:17**
